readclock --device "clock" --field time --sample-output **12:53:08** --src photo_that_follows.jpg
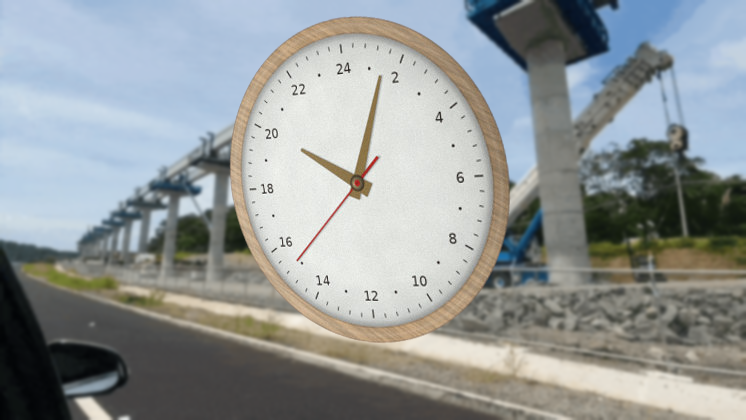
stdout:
**20:03:38**
